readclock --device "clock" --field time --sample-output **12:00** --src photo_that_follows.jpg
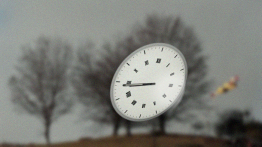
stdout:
**8:44**
